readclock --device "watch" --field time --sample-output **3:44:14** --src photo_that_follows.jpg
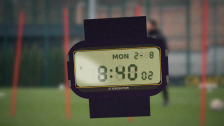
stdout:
**8:40:02**
